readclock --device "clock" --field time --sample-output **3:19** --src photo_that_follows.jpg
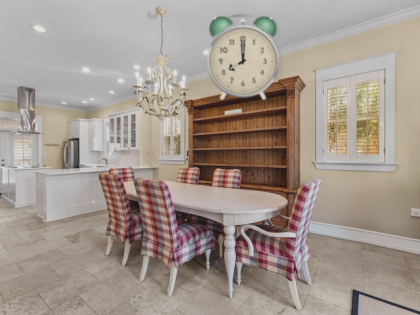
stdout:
**8:00**
